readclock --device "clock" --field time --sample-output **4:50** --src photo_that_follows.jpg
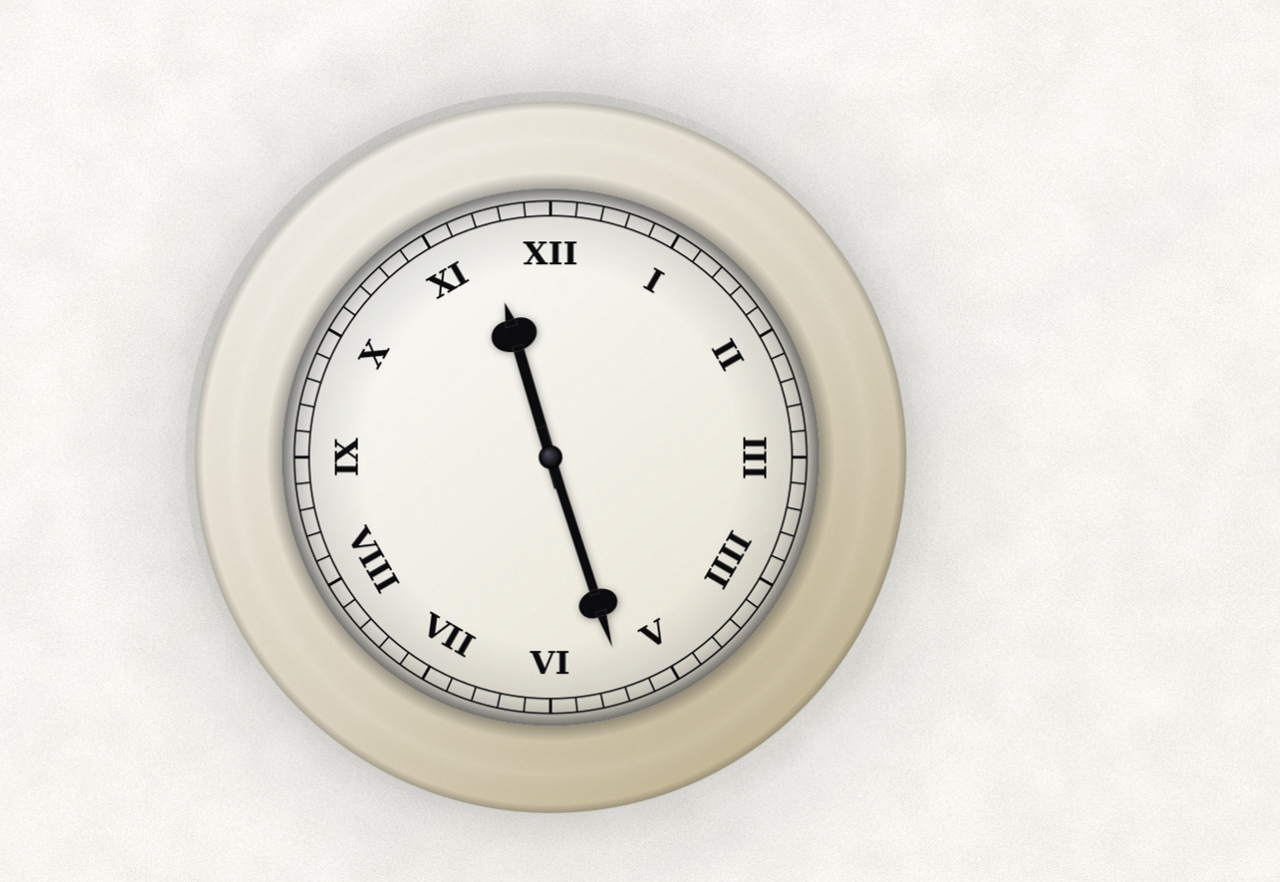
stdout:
**11:27**
